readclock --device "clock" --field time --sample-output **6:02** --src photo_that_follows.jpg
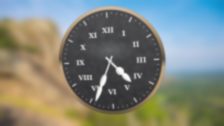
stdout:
**4:34**
